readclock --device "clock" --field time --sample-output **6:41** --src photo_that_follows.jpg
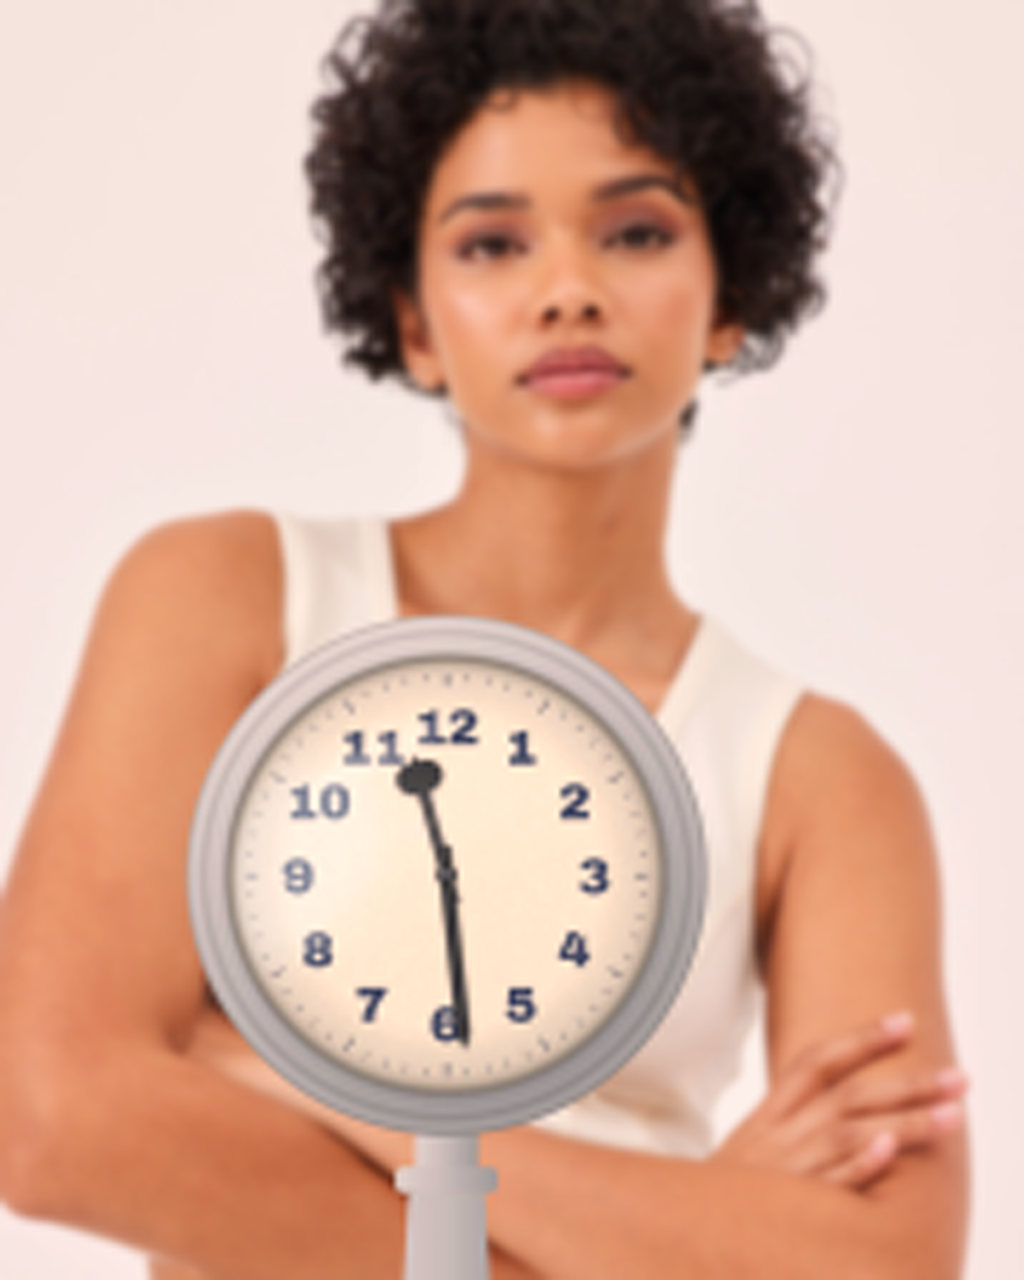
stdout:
**11:29**
